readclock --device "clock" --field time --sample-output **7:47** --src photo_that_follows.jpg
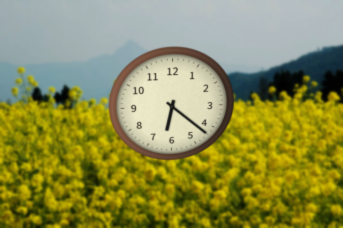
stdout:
**6:22**
